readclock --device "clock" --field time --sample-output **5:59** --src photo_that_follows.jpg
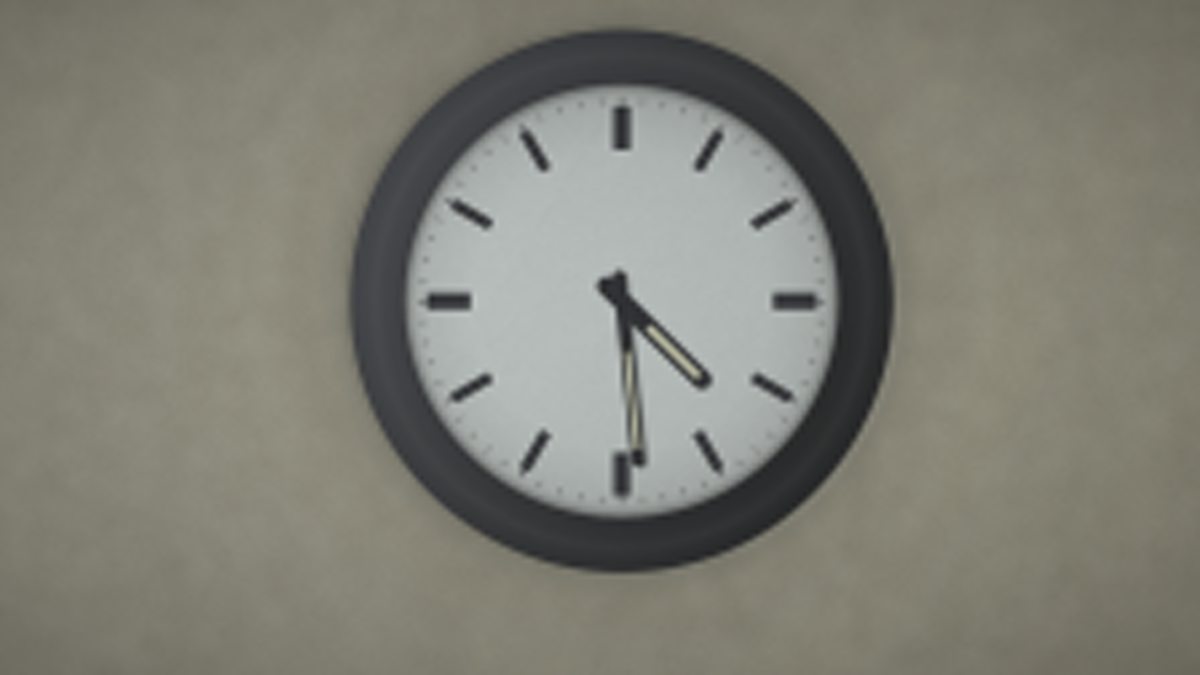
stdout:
**4:29**
